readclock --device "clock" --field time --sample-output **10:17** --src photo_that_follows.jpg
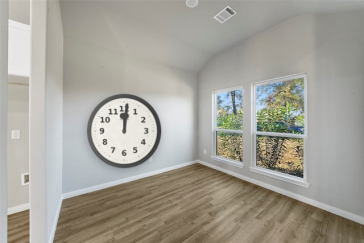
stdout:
**12:01**
